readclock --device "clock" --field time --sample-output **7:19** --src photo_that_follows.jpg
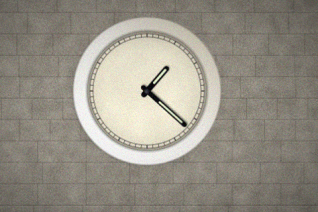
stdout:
**1:22**
